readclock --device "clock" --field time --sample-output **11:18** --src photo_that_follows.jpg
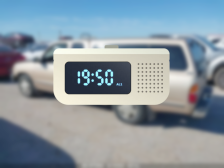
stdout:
**19:50**
